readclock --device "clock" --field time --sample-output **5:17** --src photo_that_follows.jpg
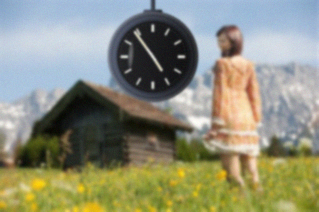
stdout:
**4:54**
